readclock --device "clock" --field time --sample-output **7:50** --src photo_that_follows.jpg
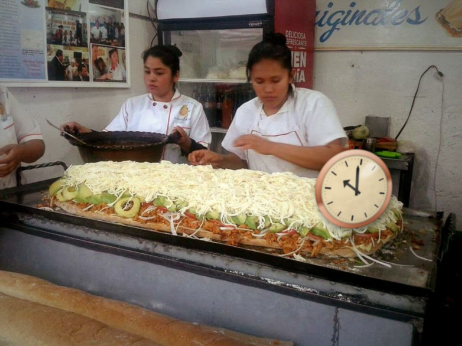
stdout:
**9:59**
